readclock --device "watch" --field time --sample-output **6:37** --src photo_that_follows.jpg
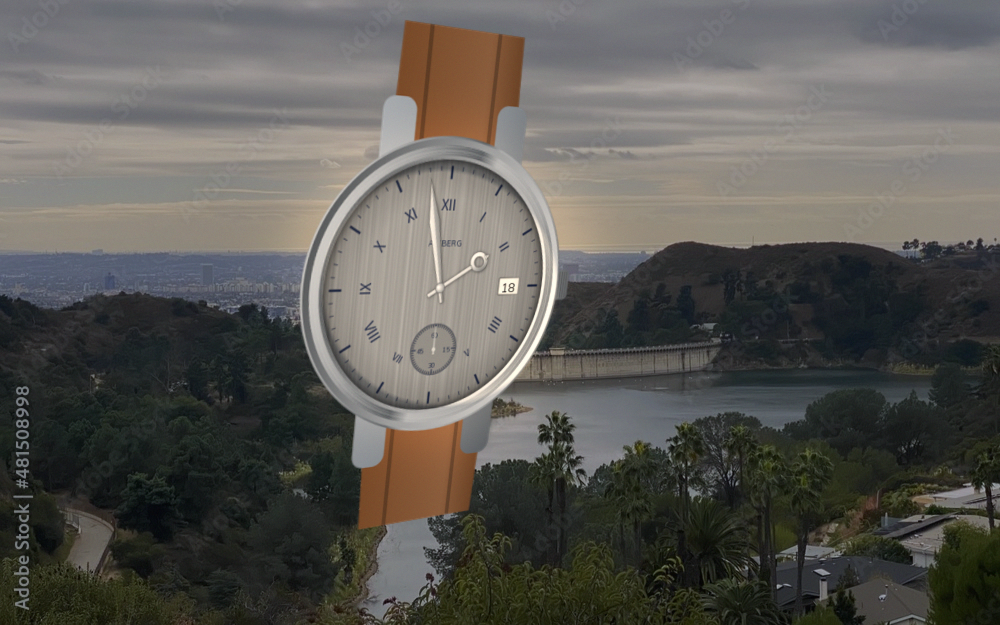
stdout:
**1:58**
